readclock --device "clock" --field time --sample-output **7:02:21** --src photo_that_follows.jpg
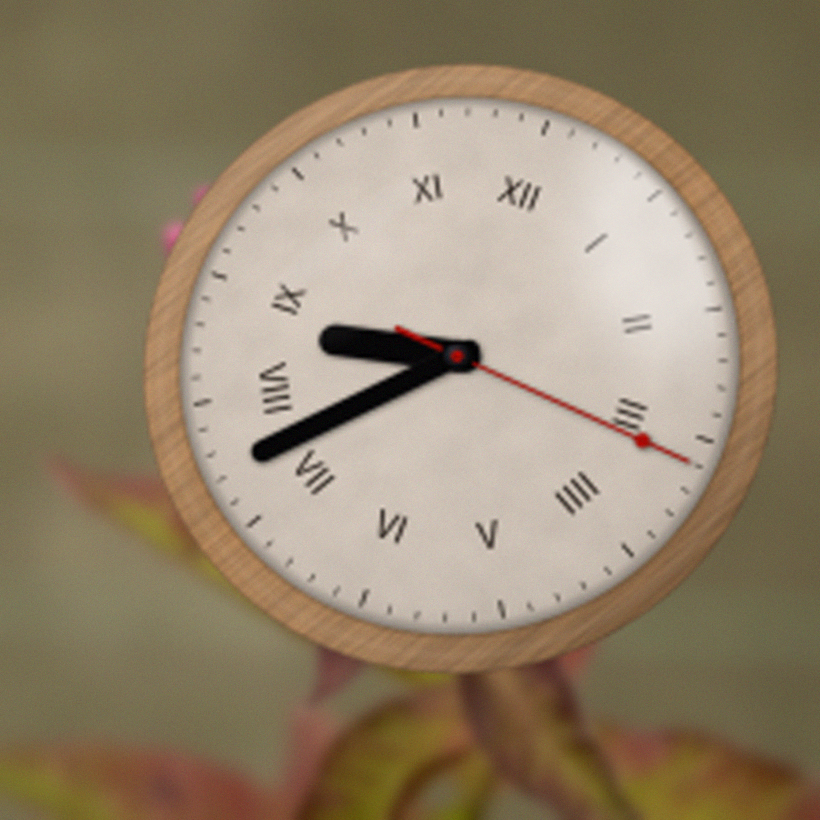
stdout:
**8:37:16**
